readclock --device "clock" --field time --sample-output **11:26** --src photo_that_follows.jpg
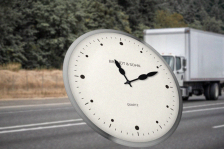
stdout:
**11:11**
